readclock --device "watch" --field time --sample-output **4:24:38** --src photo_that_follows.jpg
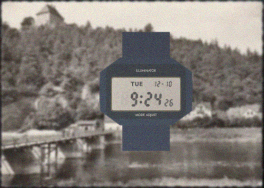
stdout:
**9:24:26**
